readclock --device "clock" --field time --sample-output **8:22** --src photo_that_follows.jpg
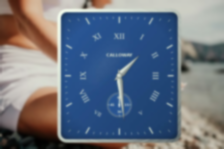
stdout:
**1:29**
